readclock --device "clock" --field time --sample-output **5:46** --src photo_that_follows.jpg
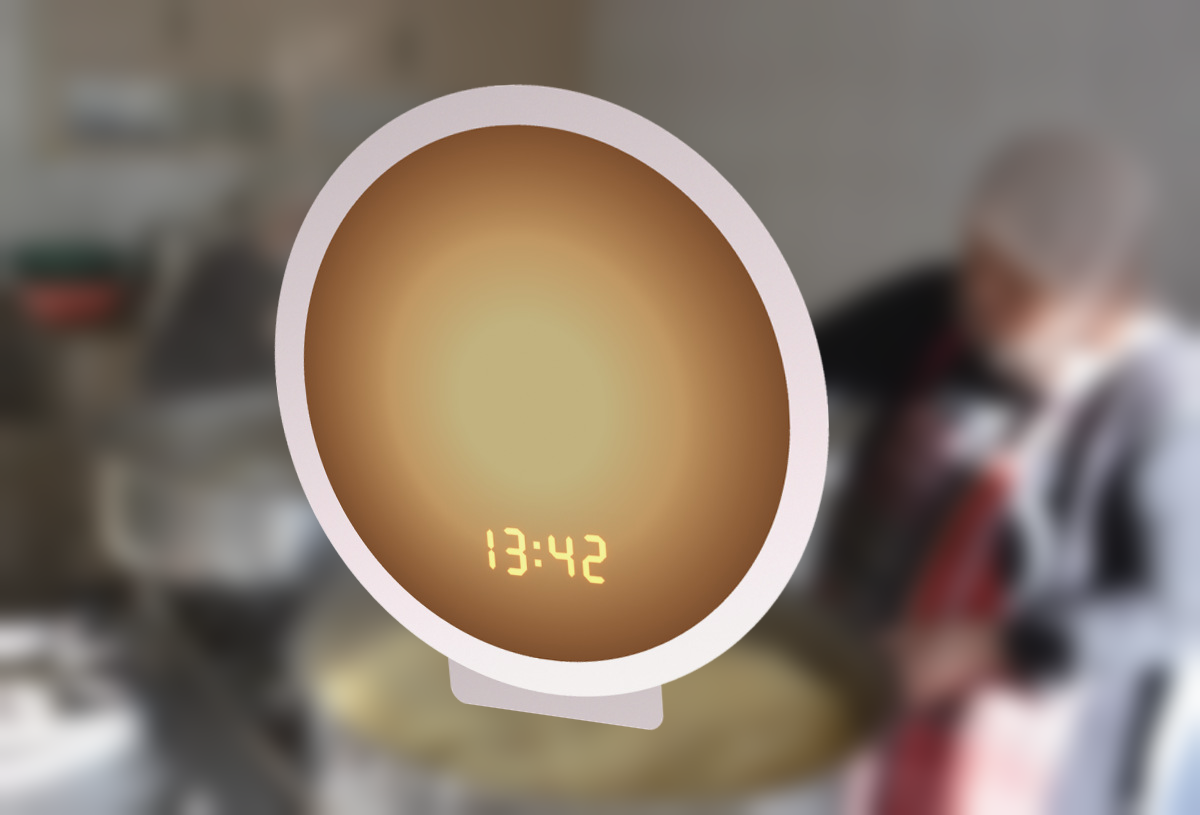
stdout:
**13:42**
